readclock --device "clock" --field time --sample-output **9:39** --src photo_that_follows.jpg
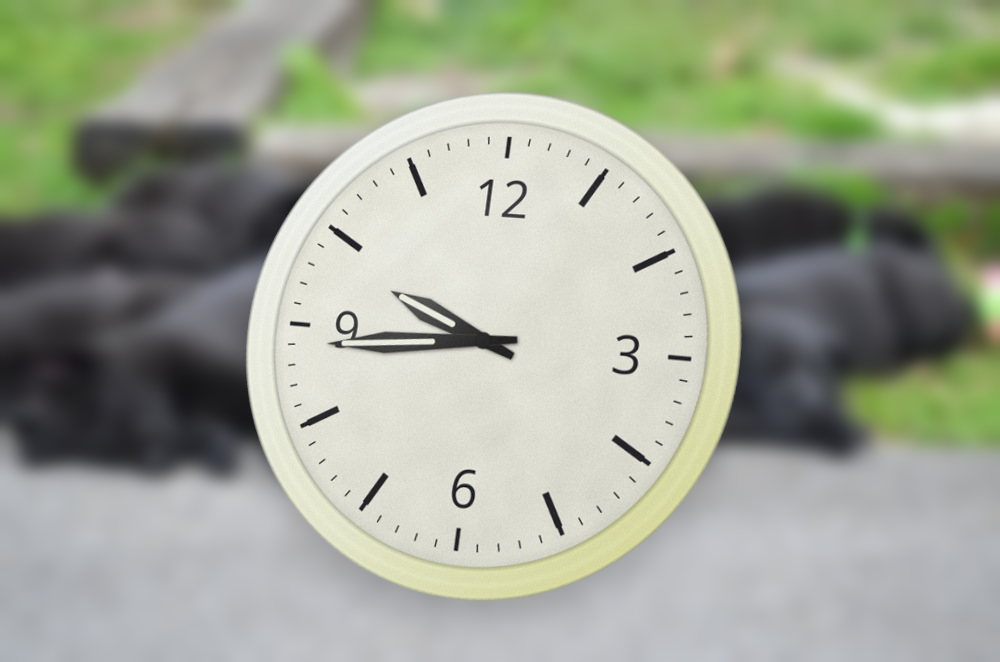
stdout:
**9:44**
